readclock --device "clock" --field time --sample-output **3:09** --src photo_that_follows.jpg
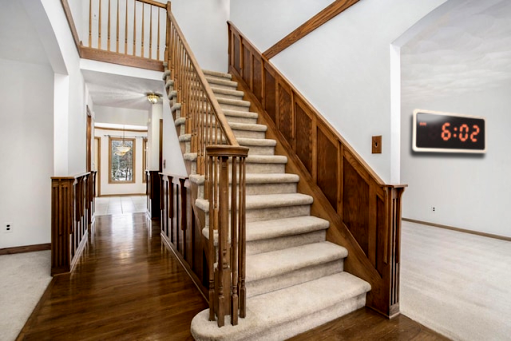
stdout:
**6:02**
